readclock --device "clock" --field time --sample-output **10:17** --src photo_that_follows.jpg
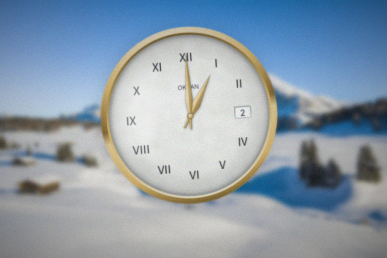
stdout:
**1:00**
